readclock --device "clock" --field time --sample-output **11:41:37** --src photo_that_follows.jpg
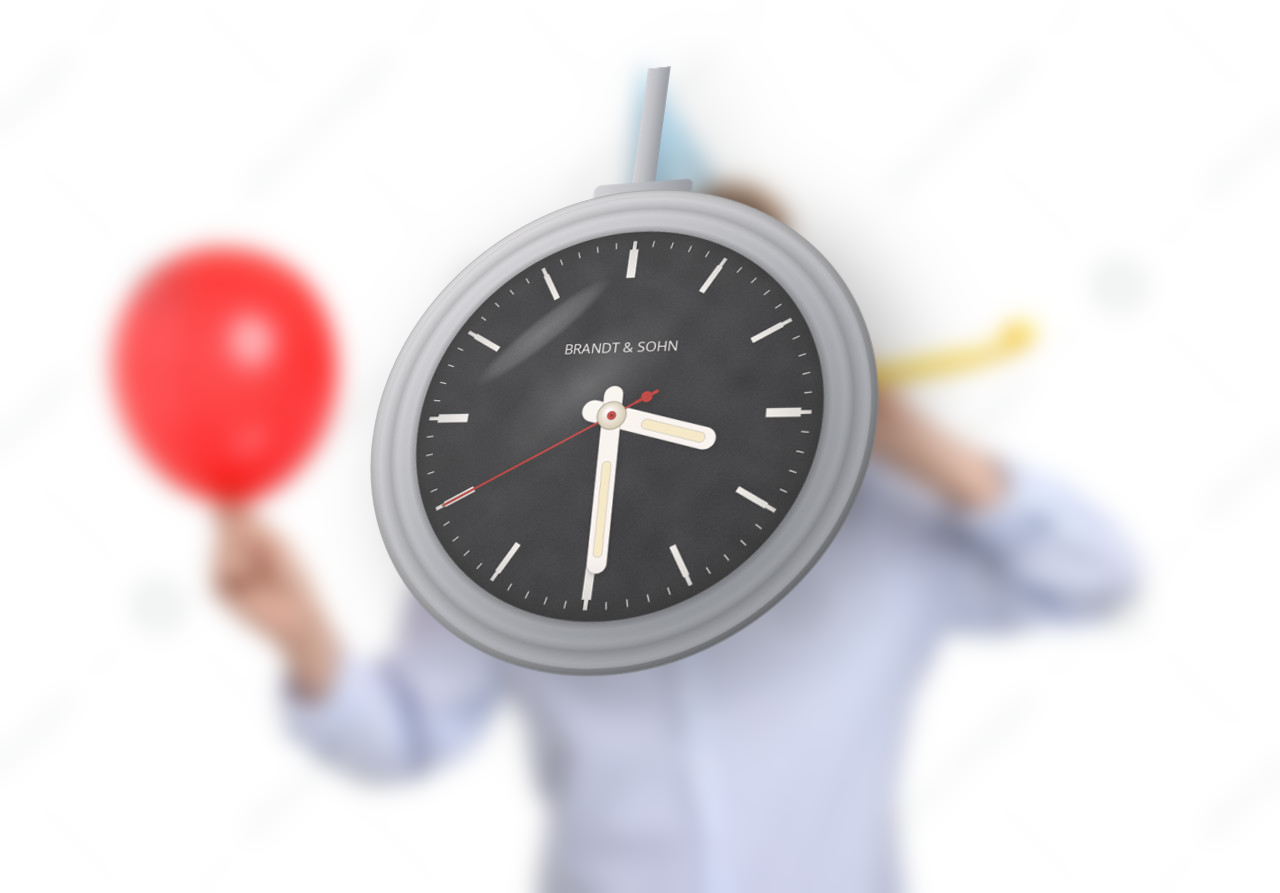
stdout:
**3:29:40**
